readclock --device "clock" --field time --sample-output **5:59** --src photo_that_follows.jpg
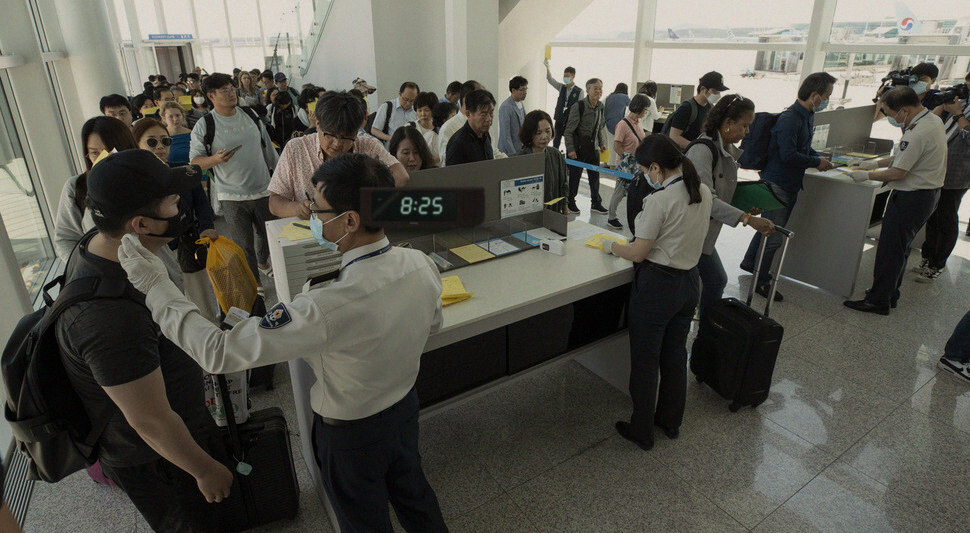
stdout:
**8:25**
